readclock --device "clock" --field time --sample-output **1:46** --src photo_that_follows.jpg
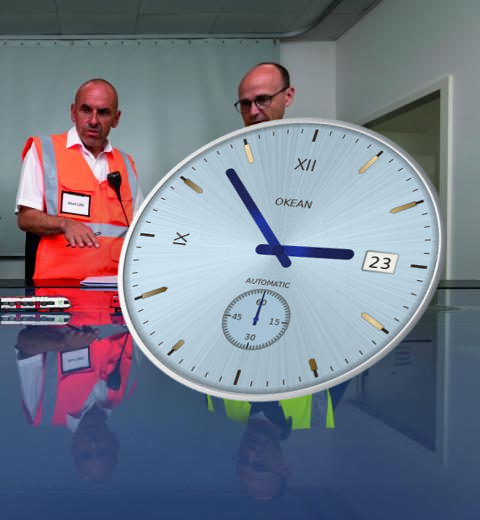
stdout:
**2:53**
